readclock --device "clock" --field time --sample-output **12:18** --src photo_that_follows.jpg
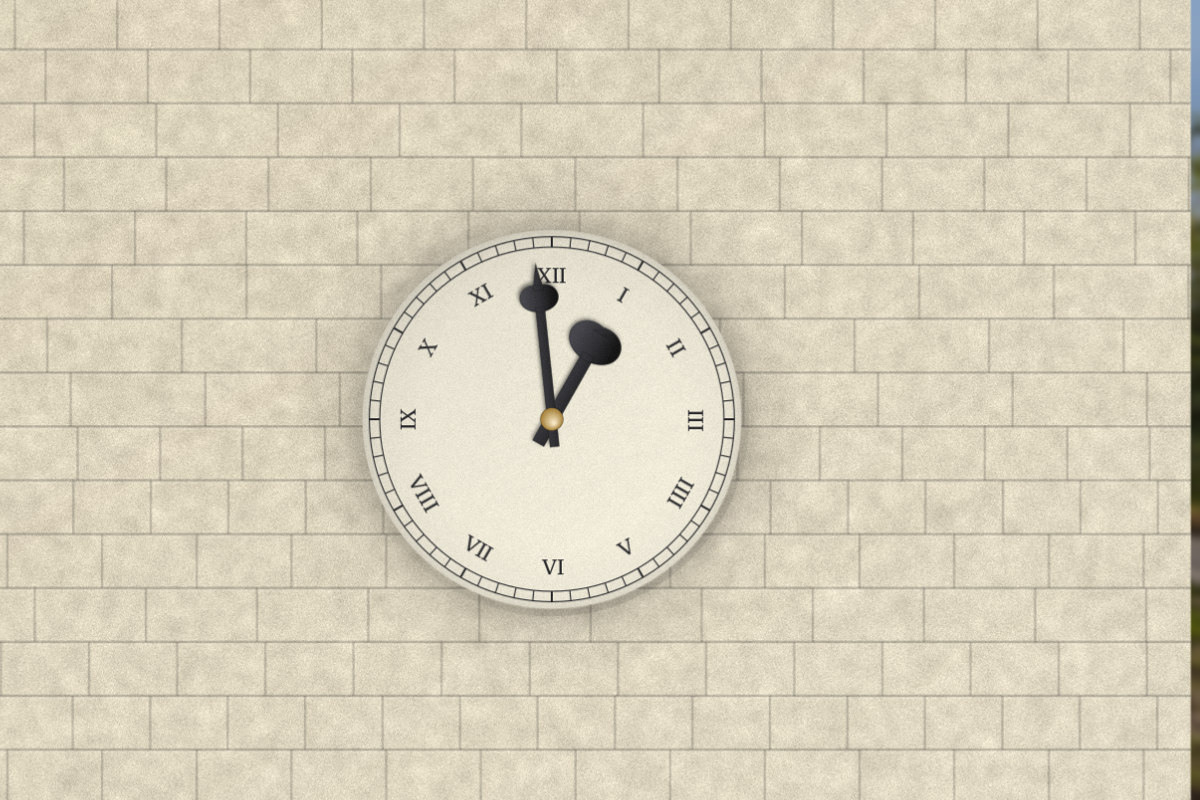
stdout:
**12:59**
